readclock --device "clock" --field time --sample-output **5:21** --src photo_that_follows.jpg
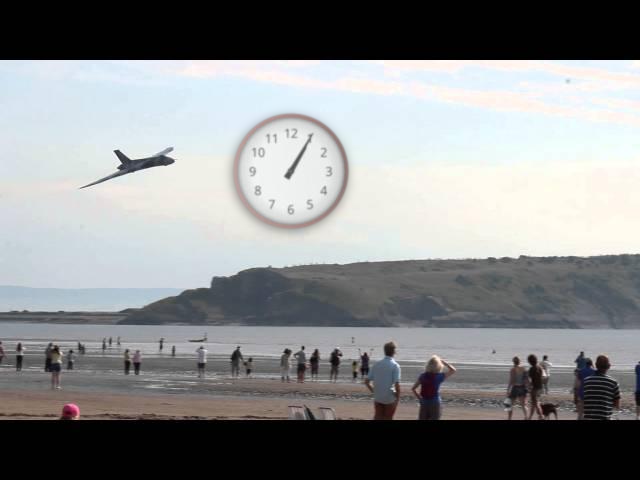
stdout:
**1:05**
